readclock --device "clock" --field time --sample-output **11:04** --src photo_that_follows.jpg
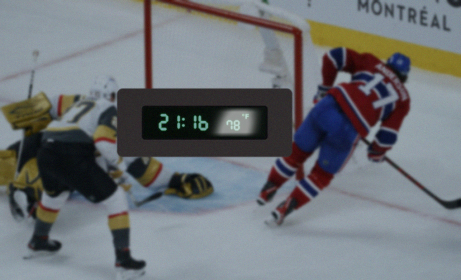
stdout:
**21:16**
